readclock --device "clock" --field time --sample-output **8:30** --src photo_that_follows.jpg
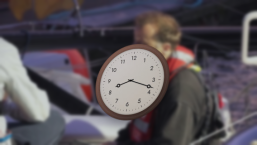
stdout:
**8:18**
